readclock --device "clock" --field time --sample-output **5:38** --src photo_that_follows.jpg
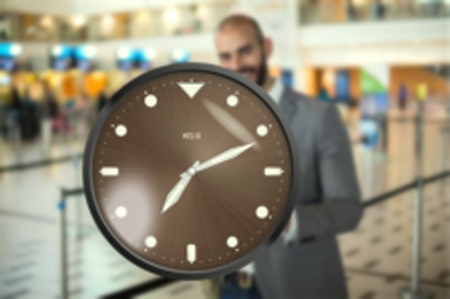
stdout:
**7:11**
